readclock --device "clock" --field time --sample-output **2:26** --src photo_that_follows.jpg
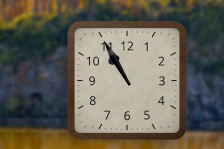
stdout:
**10:55**
